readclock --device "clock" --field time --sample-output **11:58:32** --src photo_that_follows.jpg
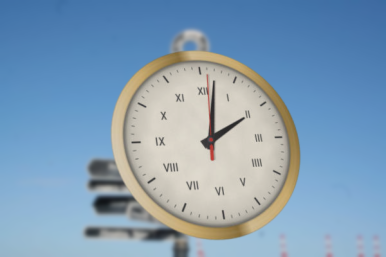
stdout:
**2:02:01**
